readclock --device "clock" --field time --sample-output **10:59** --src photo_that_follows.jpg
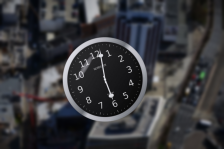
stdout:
**6:02**
